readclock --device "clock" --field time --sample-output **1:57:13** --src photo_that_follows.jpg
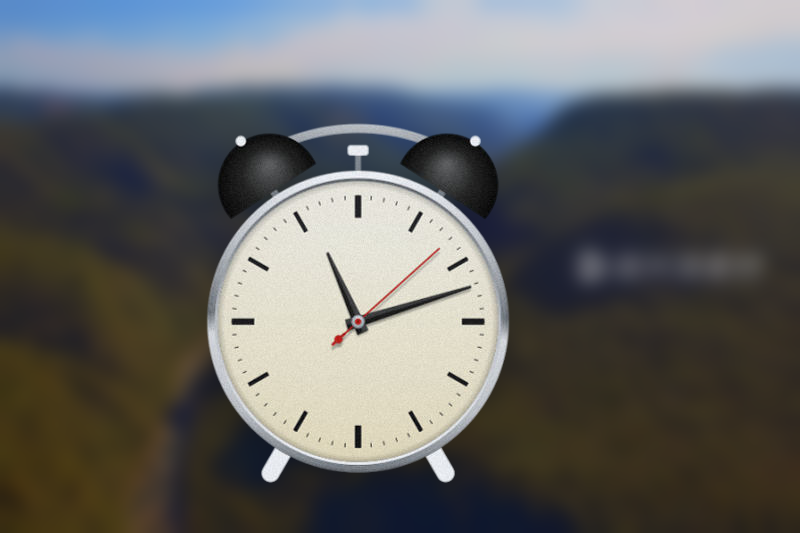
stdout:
**11:12:08**
